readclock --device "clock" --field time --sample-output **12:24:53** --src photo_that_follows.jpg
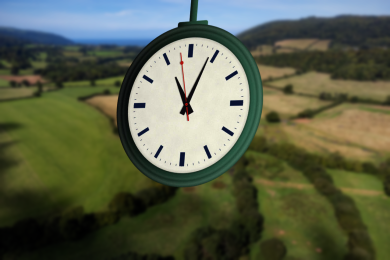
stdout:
**11:03:58**
